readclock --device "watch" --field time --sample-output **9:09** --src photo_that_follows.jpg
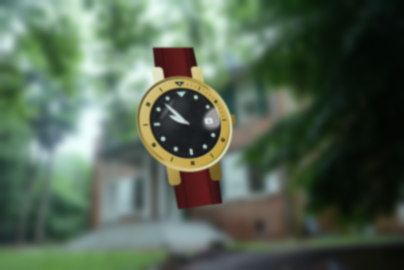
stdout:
**9:53**
